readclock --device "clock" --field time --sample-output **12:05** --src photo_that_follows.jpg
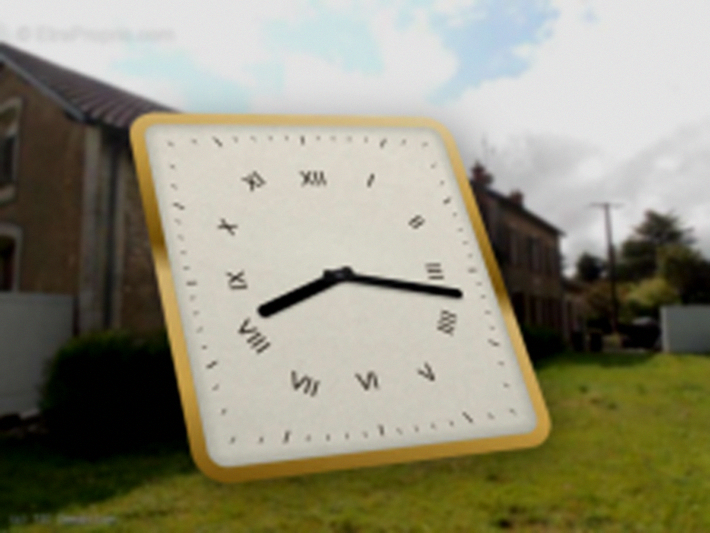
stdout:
**8:17**
